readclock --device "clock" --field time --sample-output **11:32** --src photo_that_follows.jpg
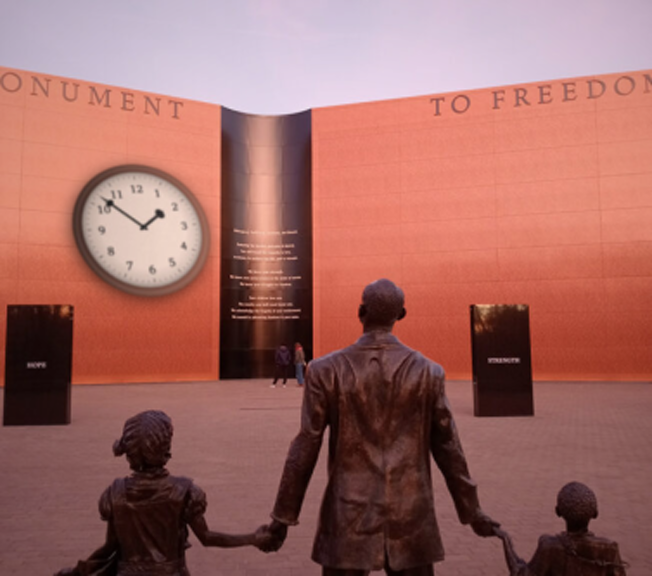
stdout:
**1:52**
